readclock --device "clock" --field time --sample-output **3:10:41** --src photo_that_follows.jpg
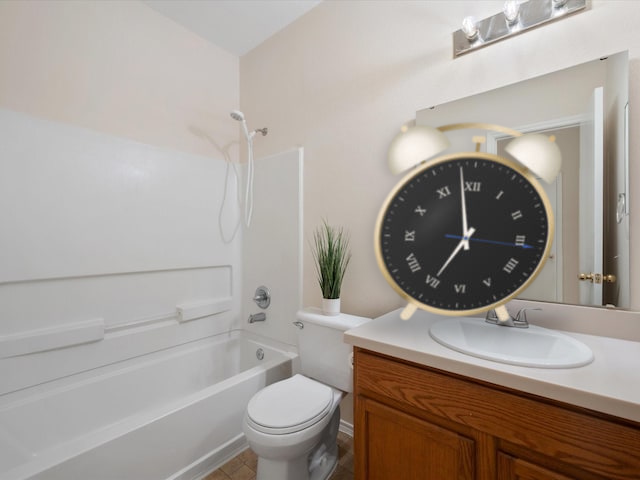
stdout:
**6:58:16**
